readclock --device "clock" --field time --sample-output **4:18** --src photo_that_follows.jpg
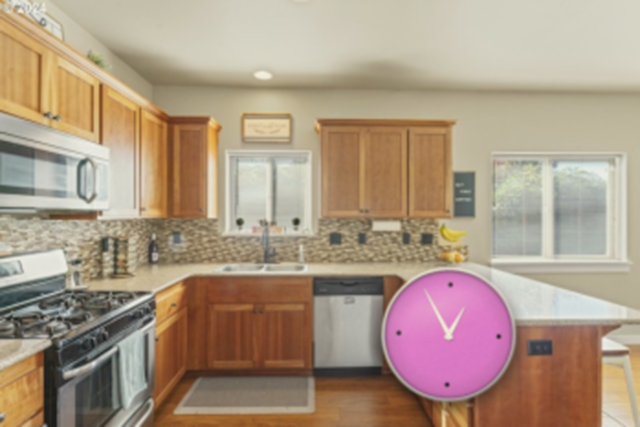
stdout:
**12:55**
